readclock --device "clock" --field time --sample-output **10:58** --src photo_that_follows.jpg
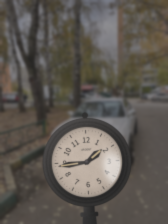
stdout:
**1:44**
